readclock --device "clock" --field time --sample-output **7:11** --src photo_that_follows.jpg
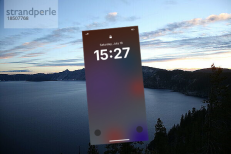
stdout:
**15:27**
